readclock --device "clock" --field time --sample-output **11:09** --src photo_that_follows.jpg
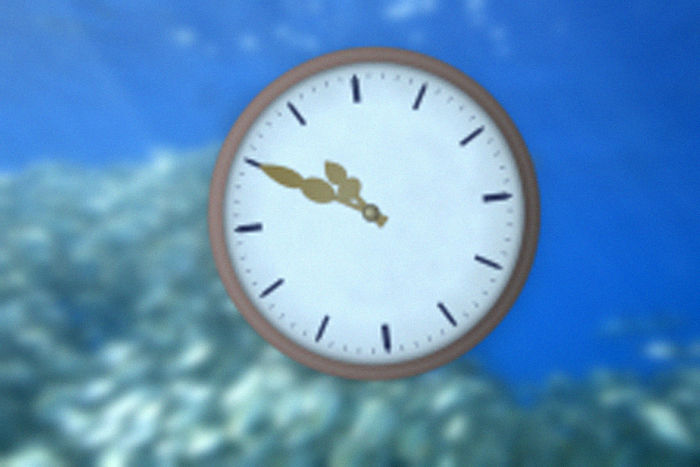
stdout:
**10:50**
